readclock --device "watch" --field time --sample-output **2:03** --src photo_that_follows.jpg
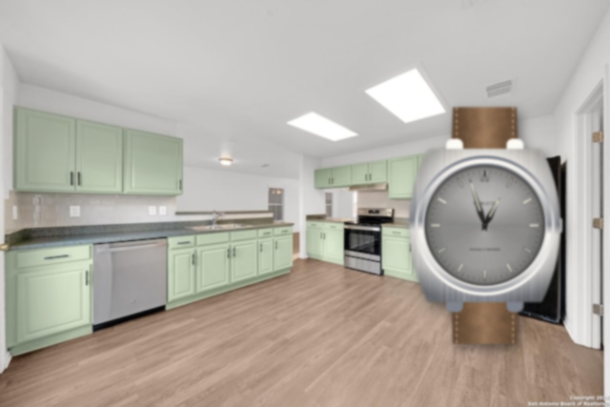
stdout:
**12:57**
